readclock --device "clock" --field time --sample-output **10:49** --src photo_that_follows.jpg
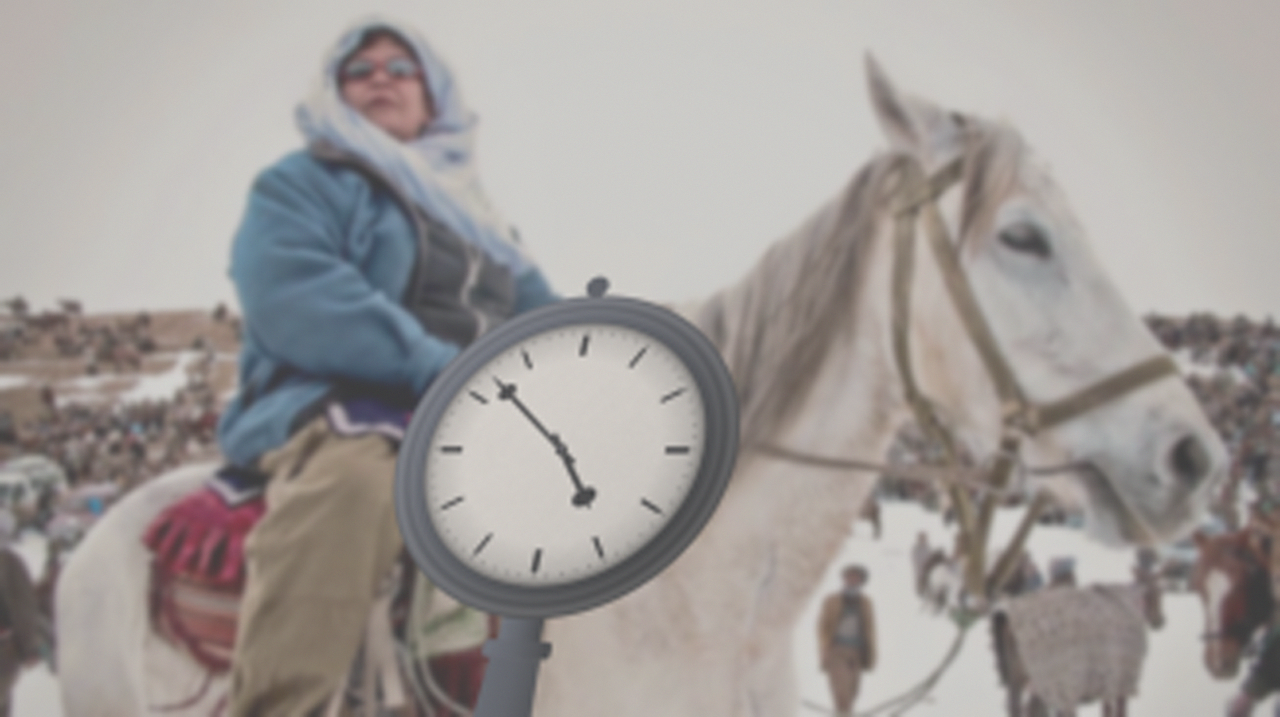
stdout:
**4:52**
